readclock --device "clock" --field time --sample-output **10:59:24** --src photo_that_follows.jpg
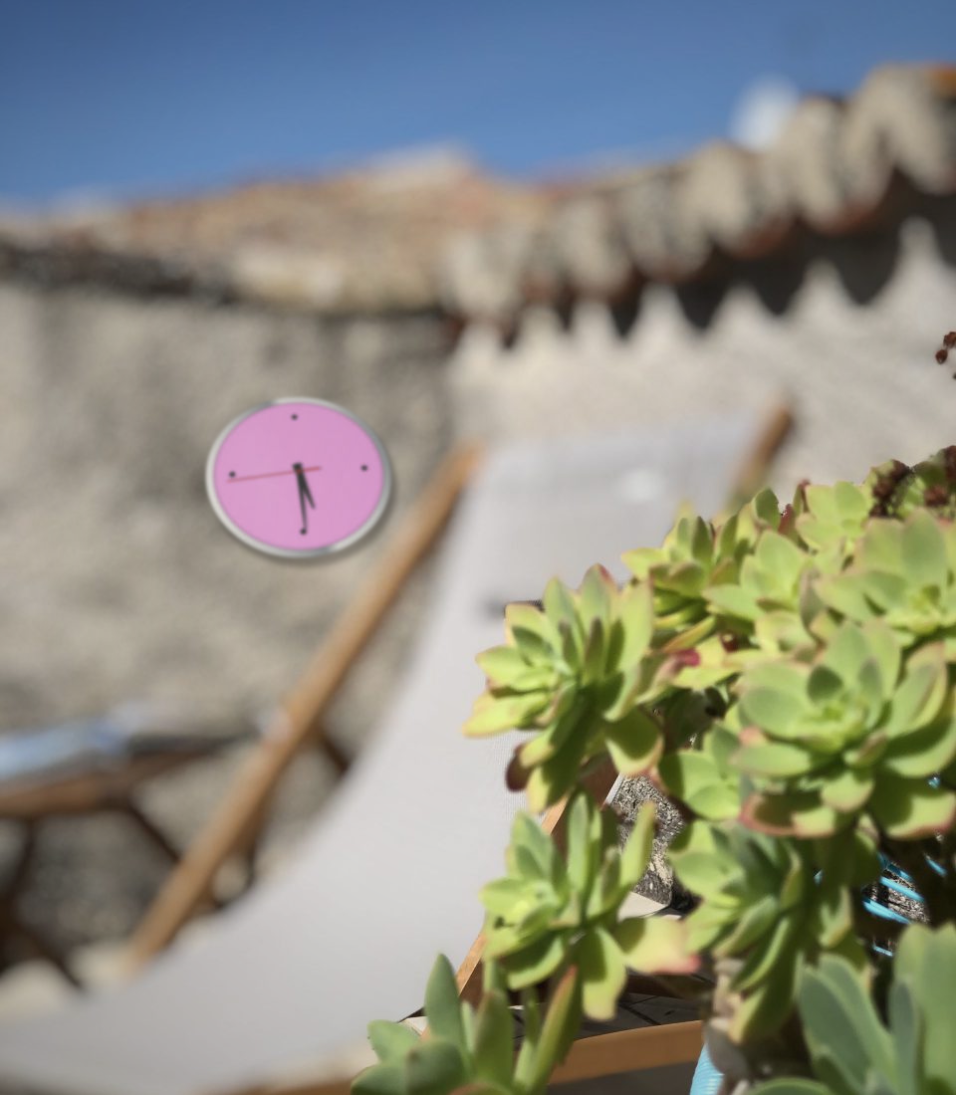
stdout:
**5:29:44**
